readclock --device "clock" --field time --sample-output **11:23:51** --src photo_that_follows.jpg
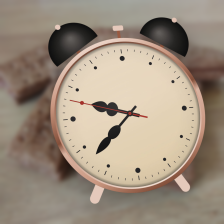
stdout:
**9:37:48**
